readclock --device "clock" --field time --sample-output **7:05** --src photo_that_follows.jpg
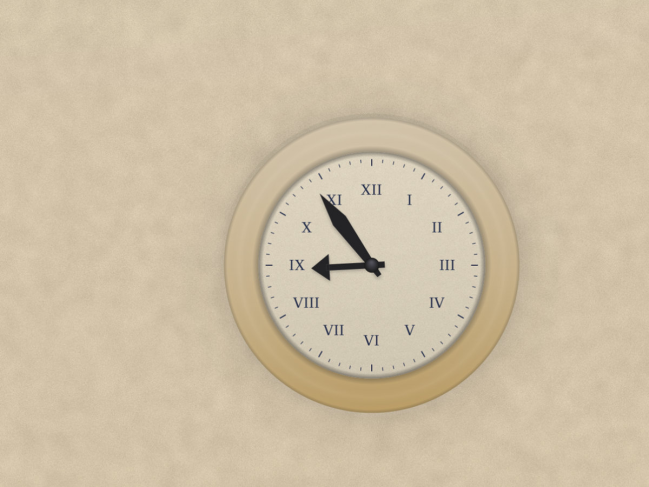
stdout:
**8:54**
